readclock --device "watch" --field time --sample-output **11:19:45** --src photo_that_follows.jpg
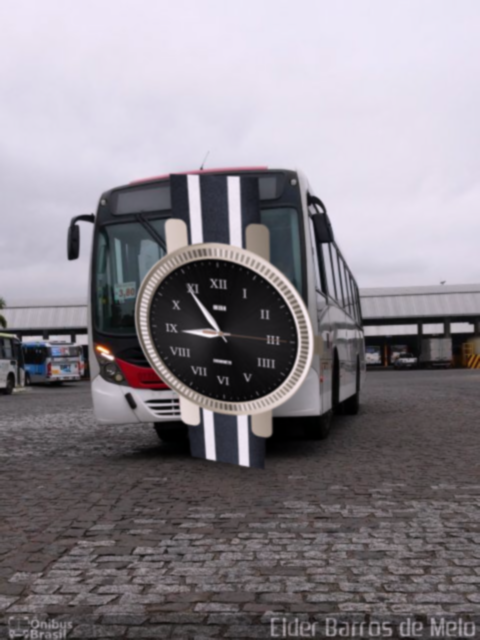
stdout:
**8:54:15**
